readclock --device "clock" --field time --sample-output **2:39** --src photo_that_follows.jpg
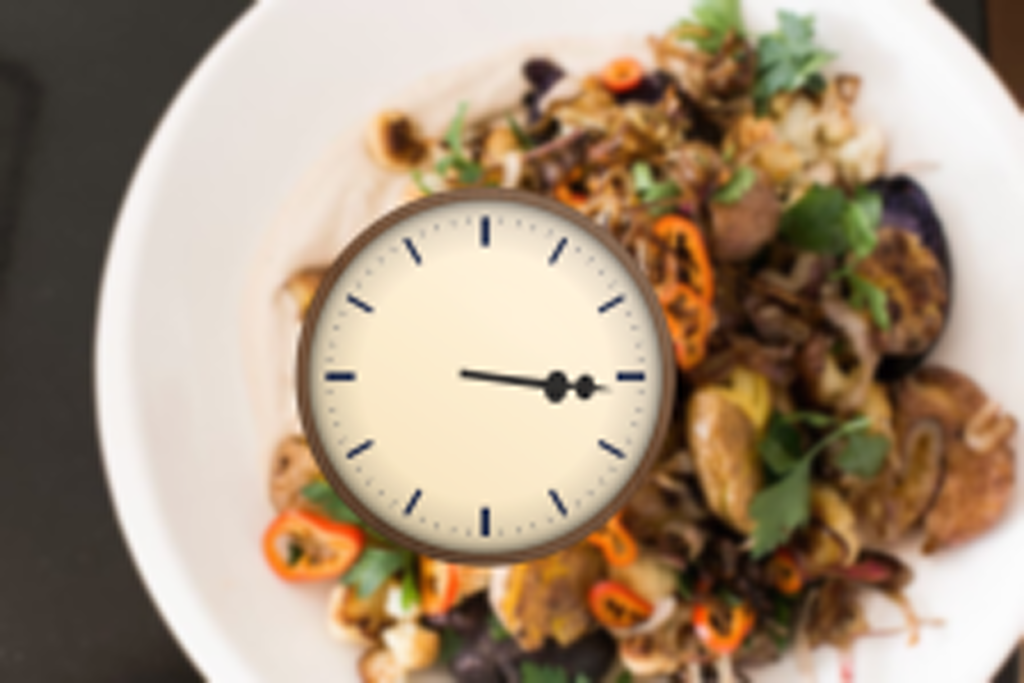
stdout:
**3:16**
